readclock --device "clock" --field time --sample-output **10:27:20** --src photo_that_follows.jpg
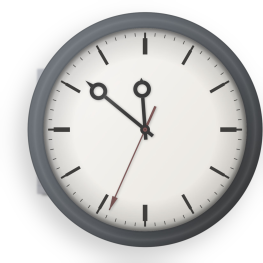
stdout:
**11:51:34**
